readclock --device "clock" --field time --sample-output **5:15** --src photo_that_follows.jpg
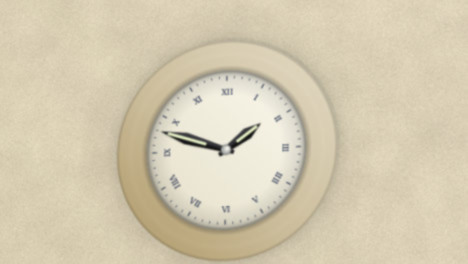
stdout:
**1:48**
